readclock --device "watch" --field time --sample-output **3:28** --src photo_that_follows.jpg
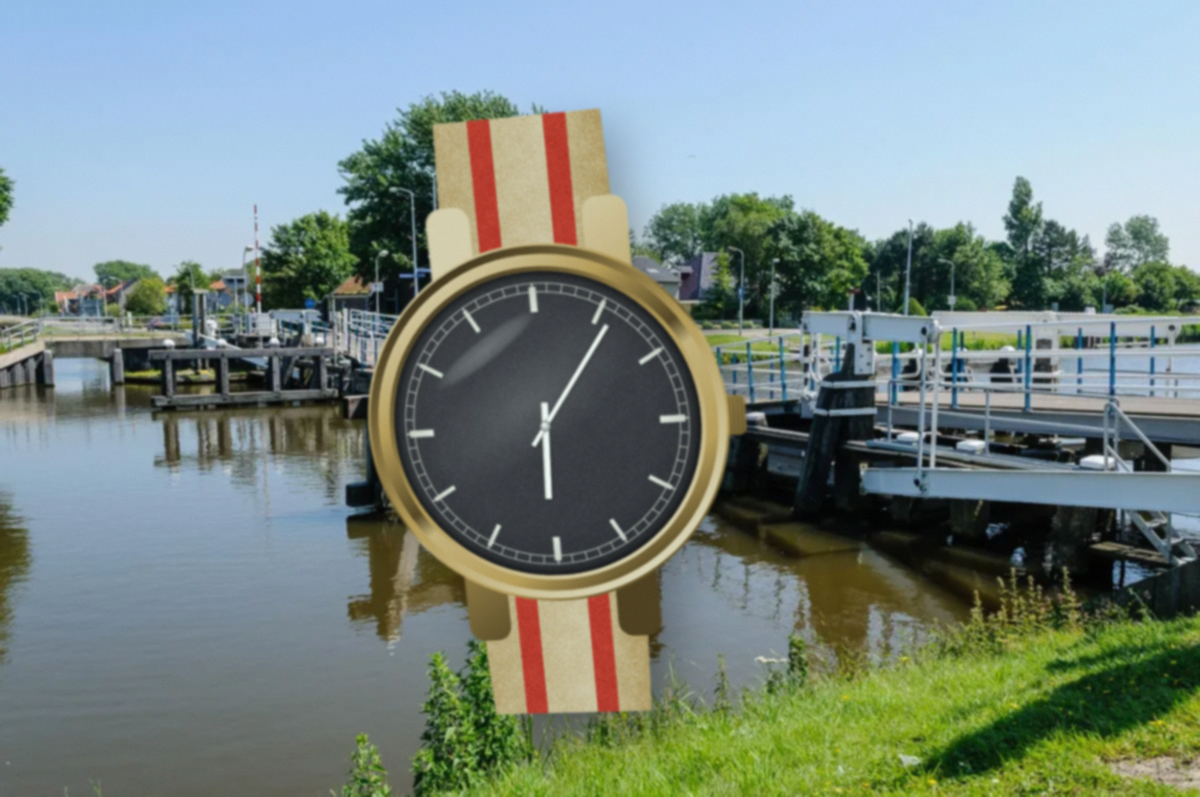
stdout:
**6:06**
